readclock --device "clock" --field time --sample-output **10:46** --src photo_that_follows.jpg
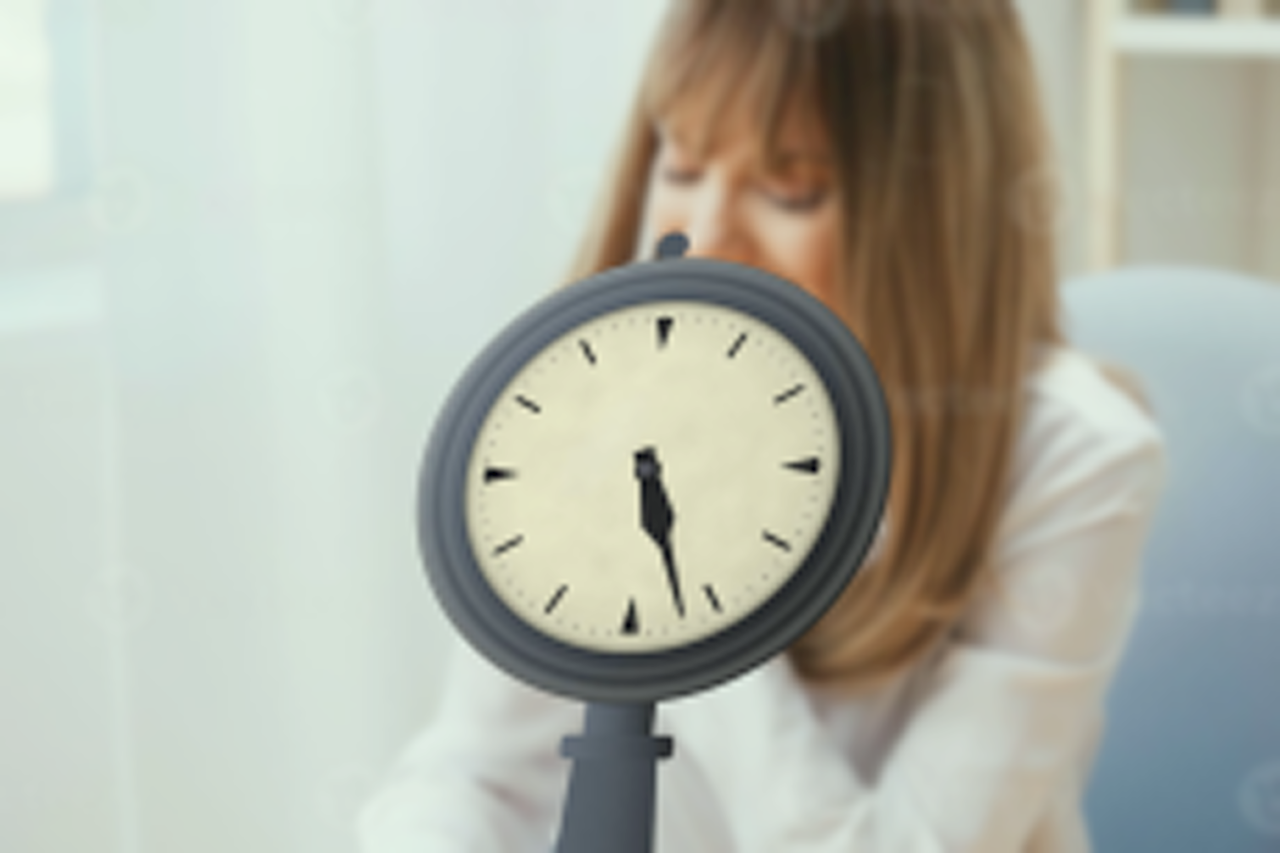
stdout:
**5:27**
